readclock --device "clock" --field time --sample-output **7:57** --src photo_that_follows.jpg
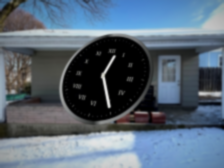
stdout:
**12:25**
